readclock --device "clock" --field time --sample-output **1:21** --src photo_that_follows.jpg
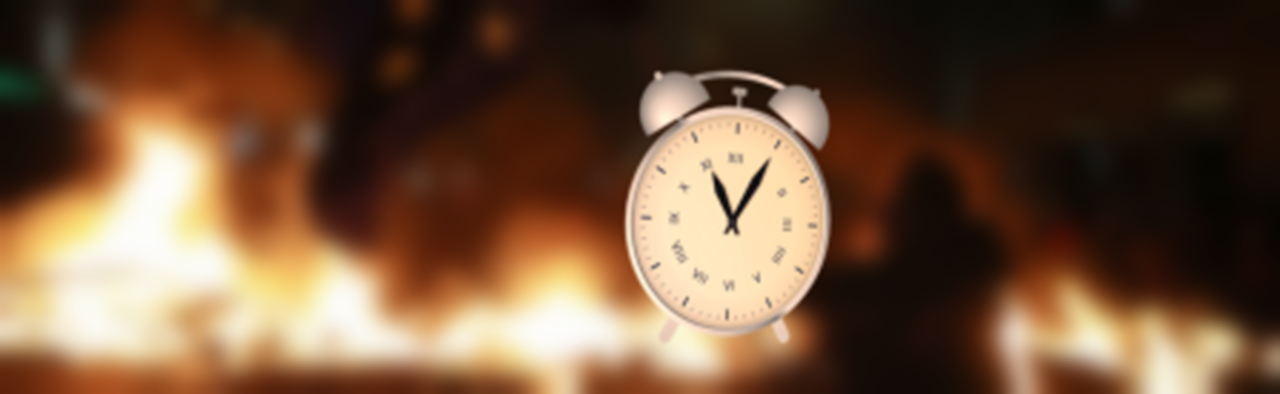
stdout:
**11:05**
